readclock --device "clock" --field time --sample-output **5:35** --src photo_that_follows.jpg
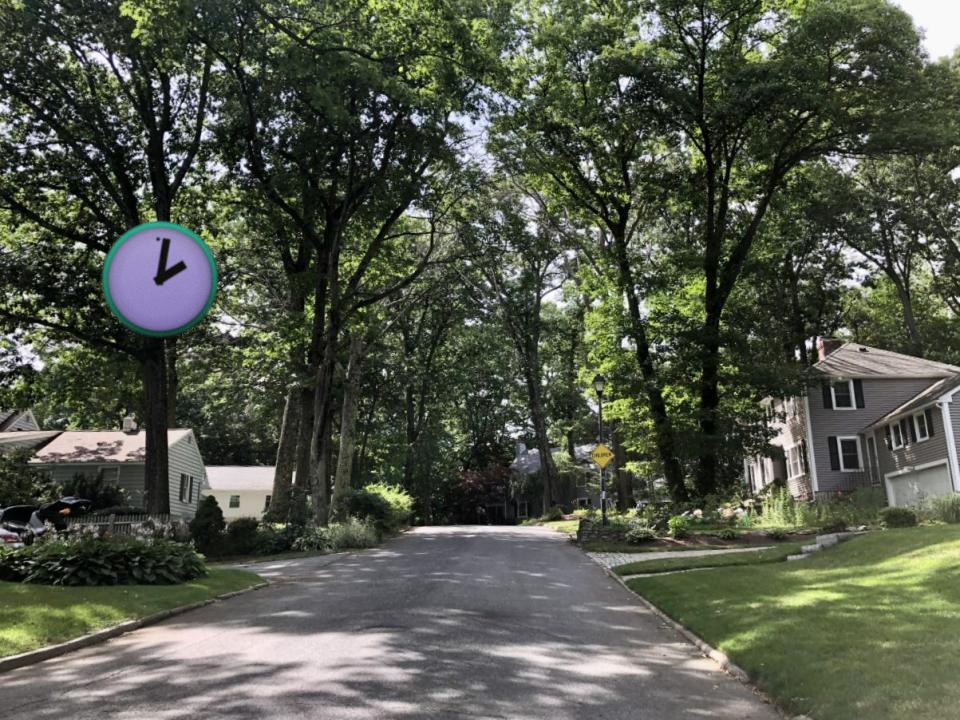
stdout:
**2:02**
